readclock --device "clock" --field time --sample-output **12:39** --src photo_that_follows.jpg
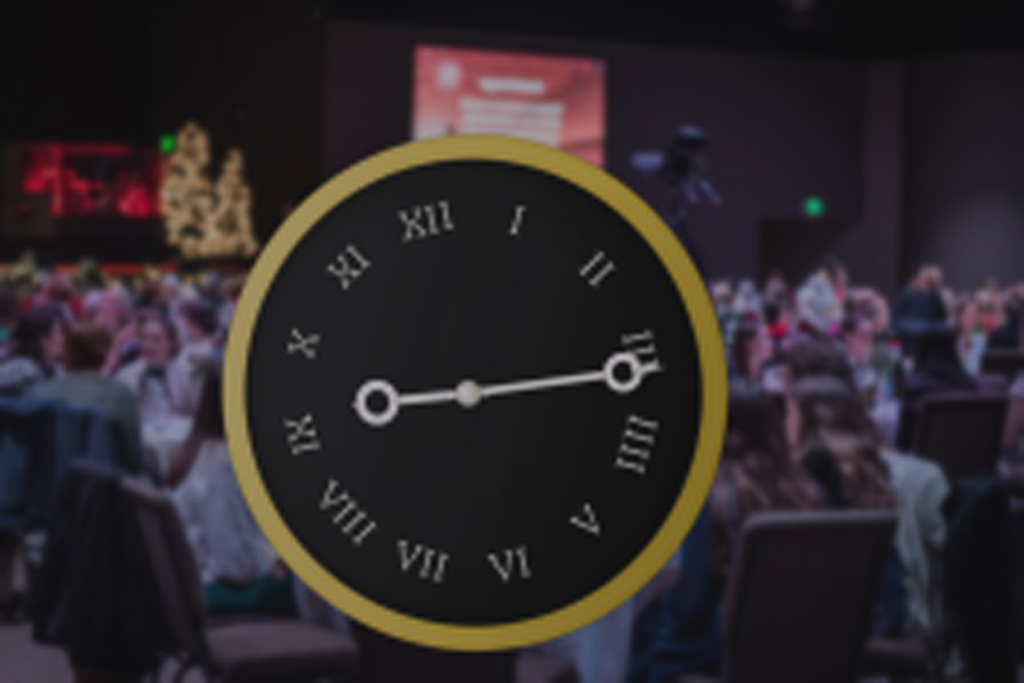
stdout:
**9:16**
